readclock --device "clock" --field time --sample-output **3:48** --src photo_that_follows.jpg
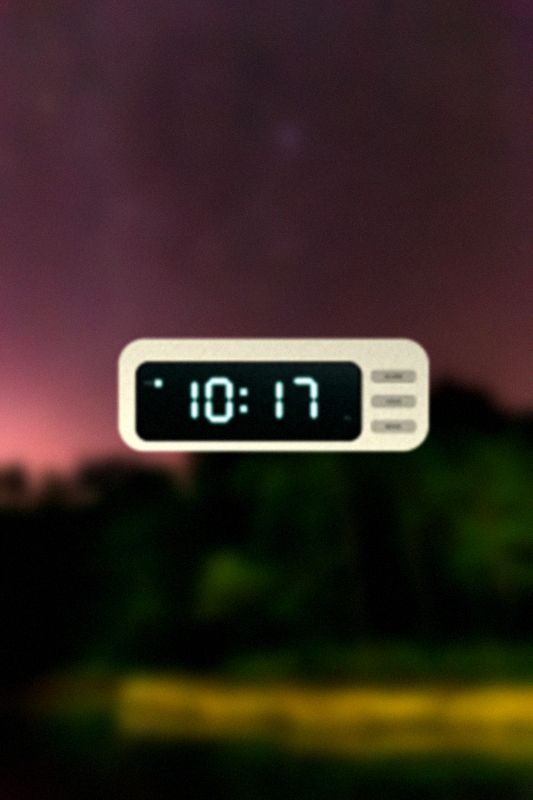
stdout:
**10:17**
